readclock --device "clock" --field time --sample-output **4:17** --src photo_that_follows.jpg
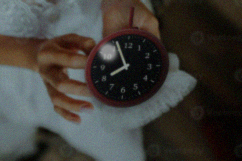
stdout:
**7:56**
